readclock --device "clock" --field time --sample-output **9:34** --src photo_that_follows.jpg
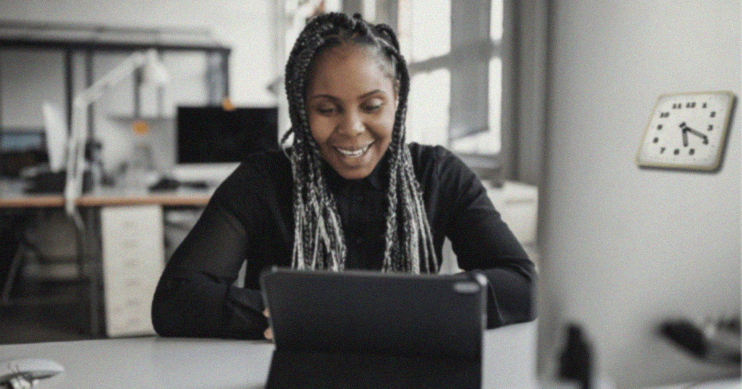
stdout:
**5:19**
